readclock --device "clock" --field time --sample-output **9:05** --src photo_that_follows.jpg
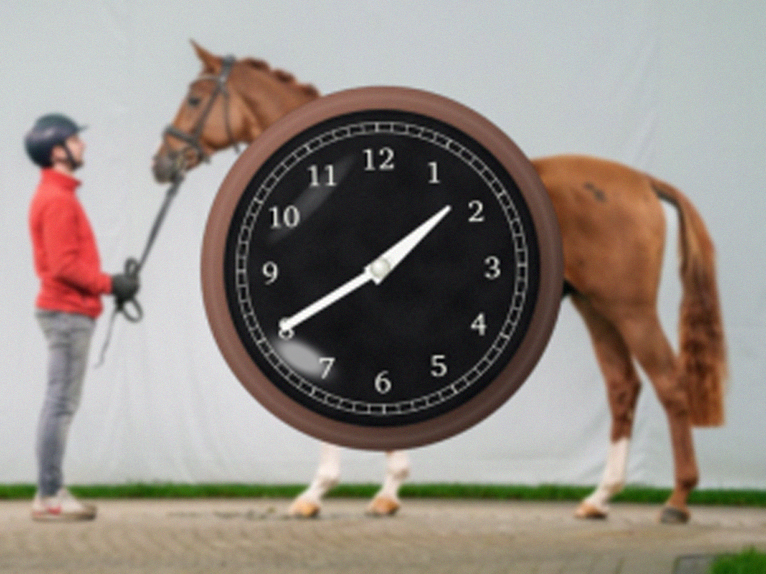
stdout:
**1:40**
